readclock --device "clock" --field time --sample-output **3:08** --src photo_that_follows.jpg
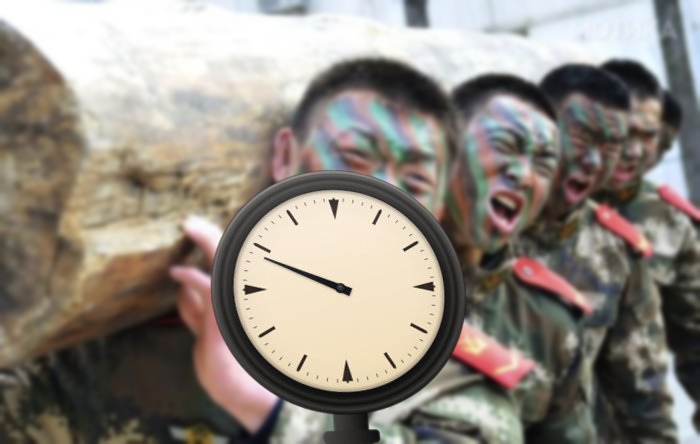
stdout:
**9:49**
